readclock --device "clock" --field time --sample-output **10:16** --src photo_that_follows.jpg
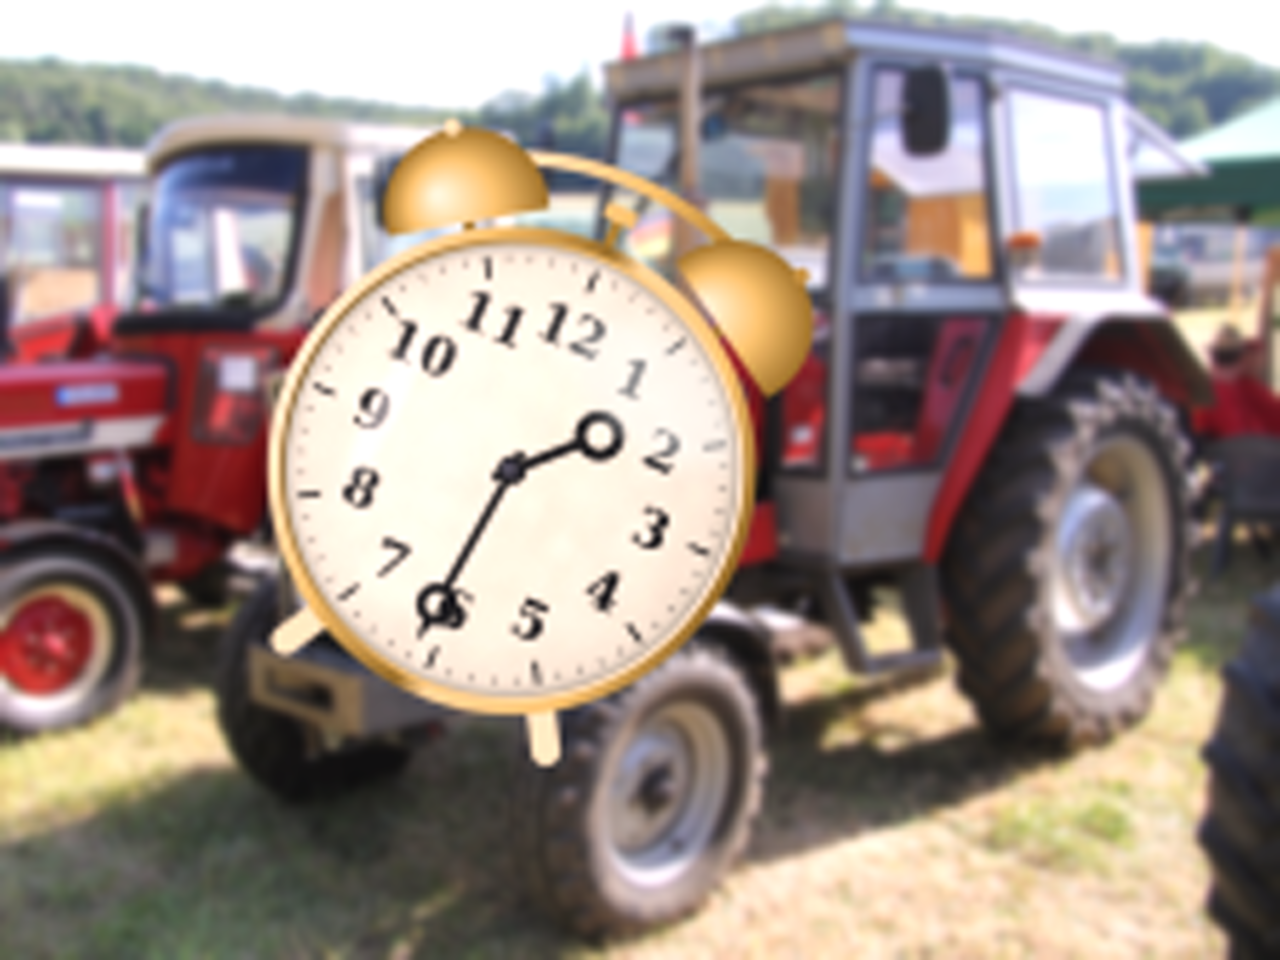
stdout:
**1:31**
